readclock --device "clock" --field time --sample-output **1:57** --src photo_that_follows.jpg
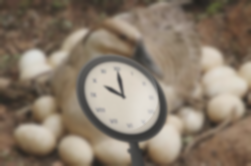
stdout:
**10:00**
